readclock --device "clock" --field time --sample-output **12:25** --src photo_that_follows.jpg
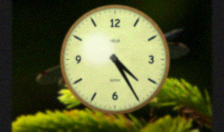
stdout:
**4:25**
